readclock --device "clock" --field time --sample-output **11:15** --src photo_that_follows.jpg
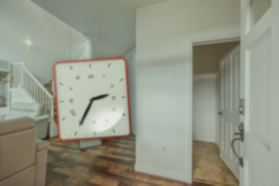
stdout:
**2:35**
